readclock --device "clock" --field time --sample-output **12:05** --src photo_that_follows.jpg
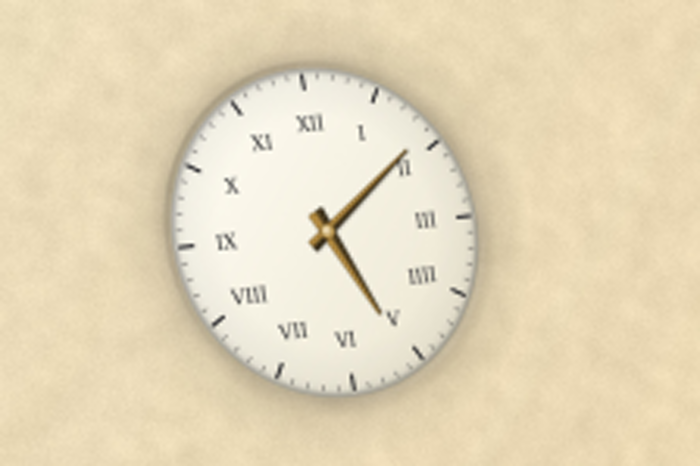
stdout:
**5:09**
